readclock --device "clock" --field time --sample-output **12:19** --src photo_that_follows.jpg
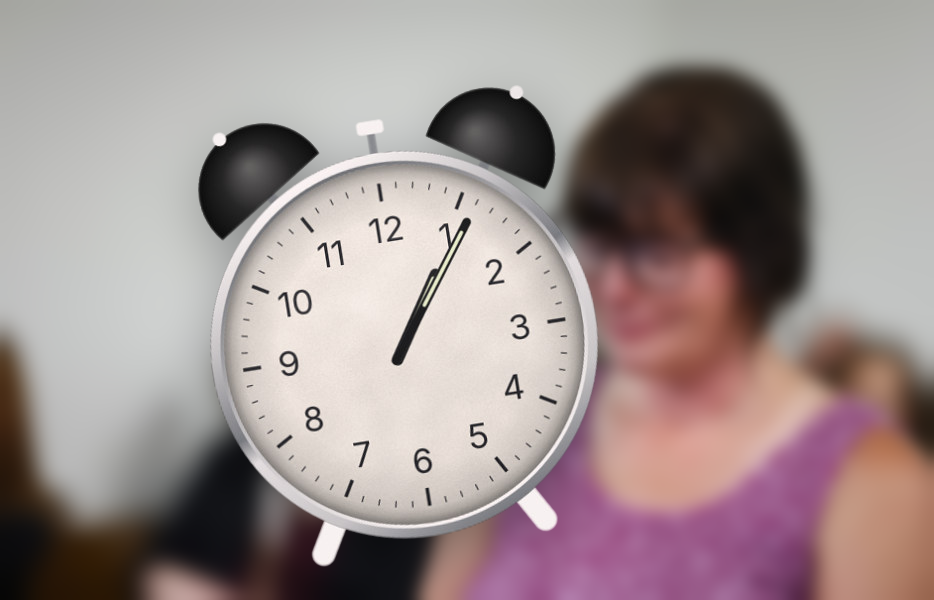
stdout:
**1:06**
